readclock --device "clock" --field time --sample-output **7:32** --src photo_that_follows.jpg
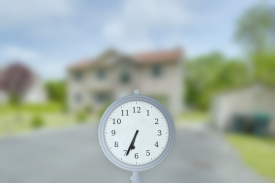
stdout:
**6:34**
